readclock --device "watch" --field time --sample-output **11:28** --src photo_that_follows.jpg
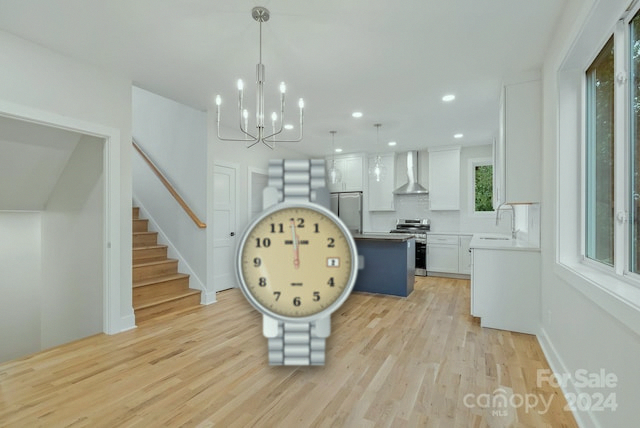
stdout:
**11:59**
